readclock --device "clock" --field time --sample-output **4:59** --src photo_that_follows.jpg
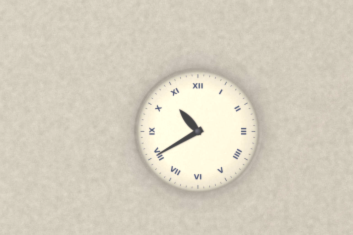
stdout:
**10:40**
